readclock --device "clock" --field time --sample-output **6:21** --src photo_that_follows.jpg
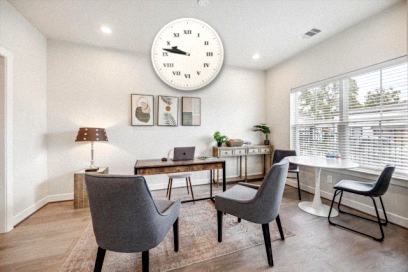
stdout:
**9:47**
